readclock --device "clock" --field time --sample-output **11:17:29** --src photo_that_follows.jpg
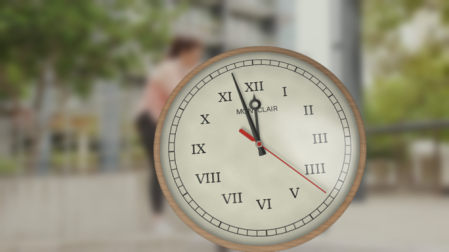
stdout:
**11:57:22**
